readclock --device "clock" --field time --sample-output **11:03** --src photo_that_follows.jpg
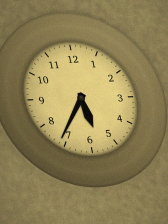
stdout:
**5:36**
